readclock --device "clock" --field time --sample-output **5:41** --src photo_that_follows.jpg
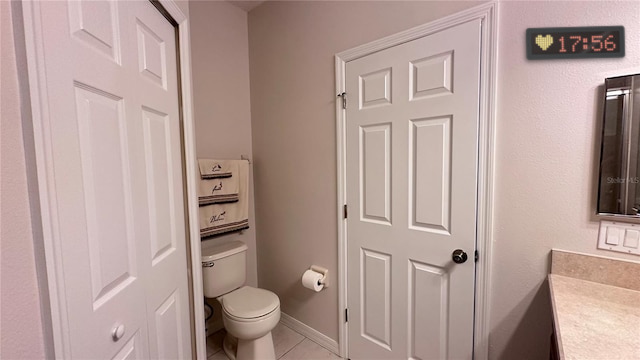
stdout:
**17:56**
